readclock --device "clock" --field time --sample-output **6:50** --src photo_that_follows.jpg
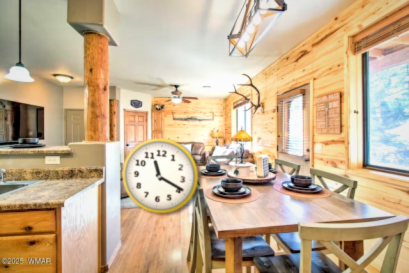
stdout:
**11:19**
